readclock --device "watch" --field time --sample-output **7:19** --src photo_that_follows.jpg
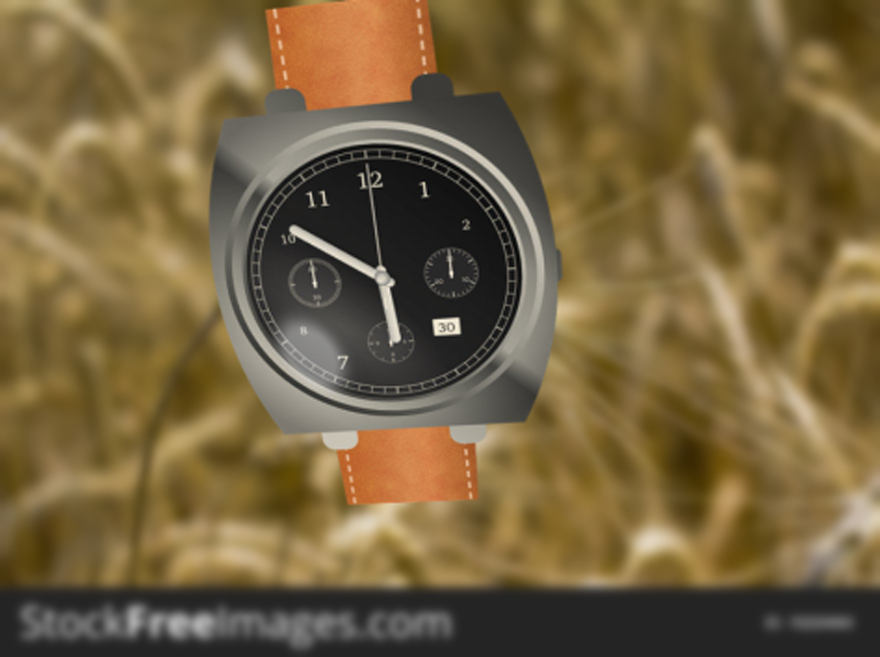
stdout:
**5:51**
